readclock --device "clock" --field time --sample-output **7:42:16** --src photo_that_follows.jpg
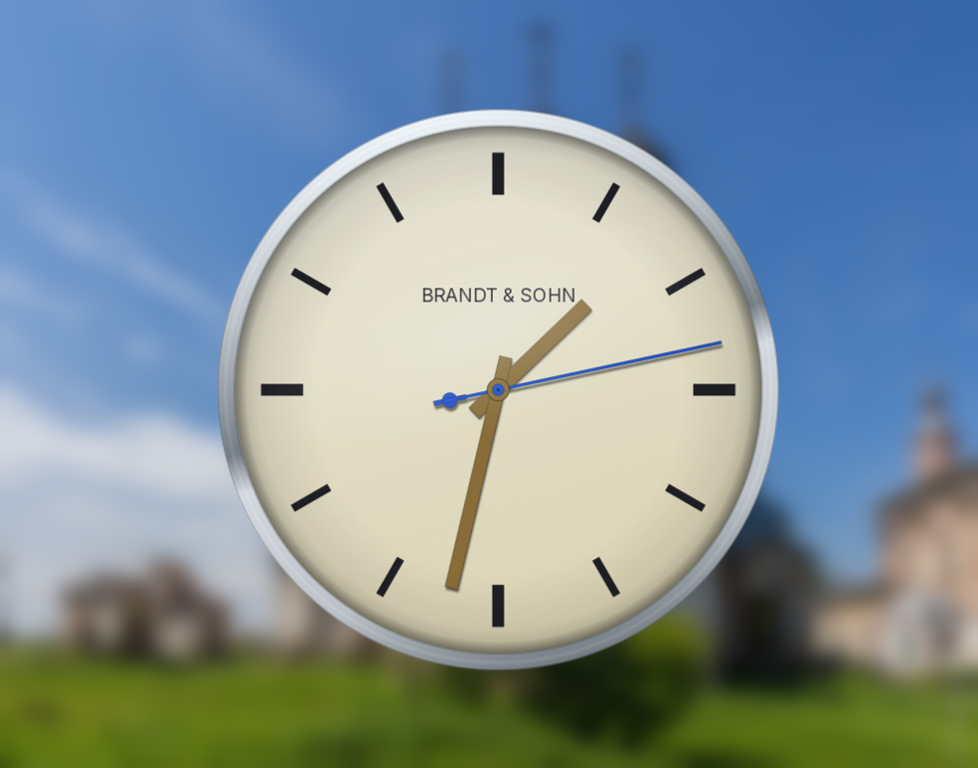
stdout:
**1:32:13**
